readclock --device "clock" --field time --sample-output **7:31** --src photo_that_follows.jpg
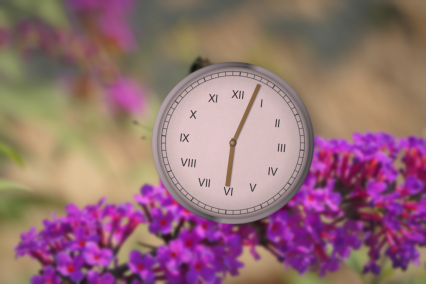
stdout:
**6:03**
